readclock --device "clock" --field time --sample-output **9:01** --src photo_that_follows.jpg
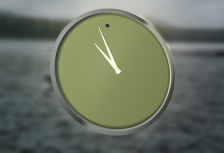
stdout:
**10:58**
